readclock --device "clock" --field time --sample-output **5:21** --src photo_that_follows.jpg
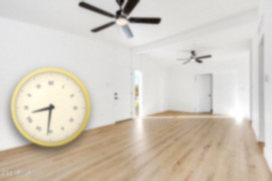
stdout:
**8:31**
